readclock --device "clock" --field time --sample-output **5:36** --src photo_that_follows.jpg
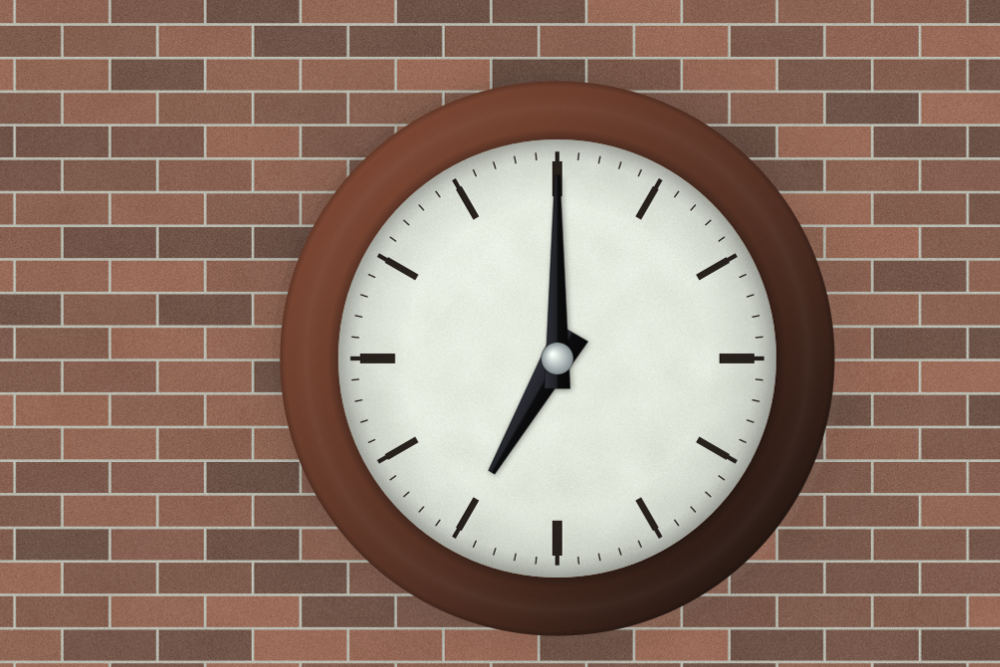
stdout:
**7:00**
